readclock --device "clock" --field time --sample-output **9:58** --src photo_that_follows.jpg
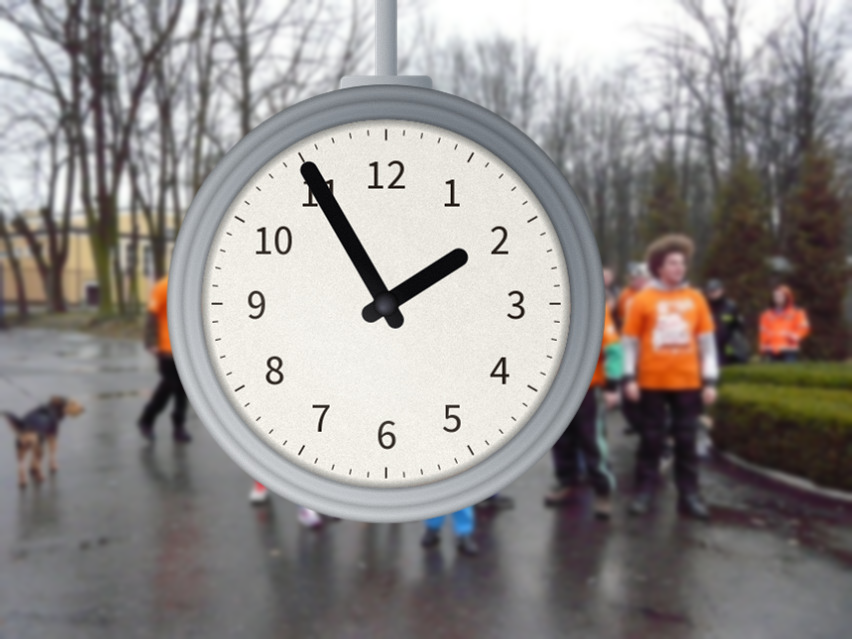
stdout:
**1:55**
